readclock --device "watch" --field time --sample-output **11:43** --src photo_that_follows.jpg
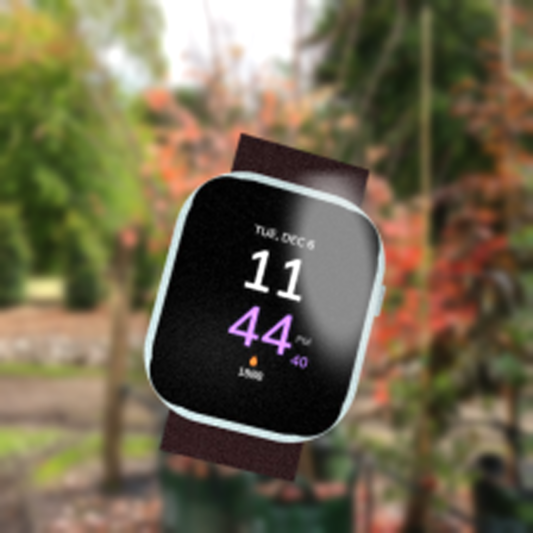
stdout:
**11:44**
